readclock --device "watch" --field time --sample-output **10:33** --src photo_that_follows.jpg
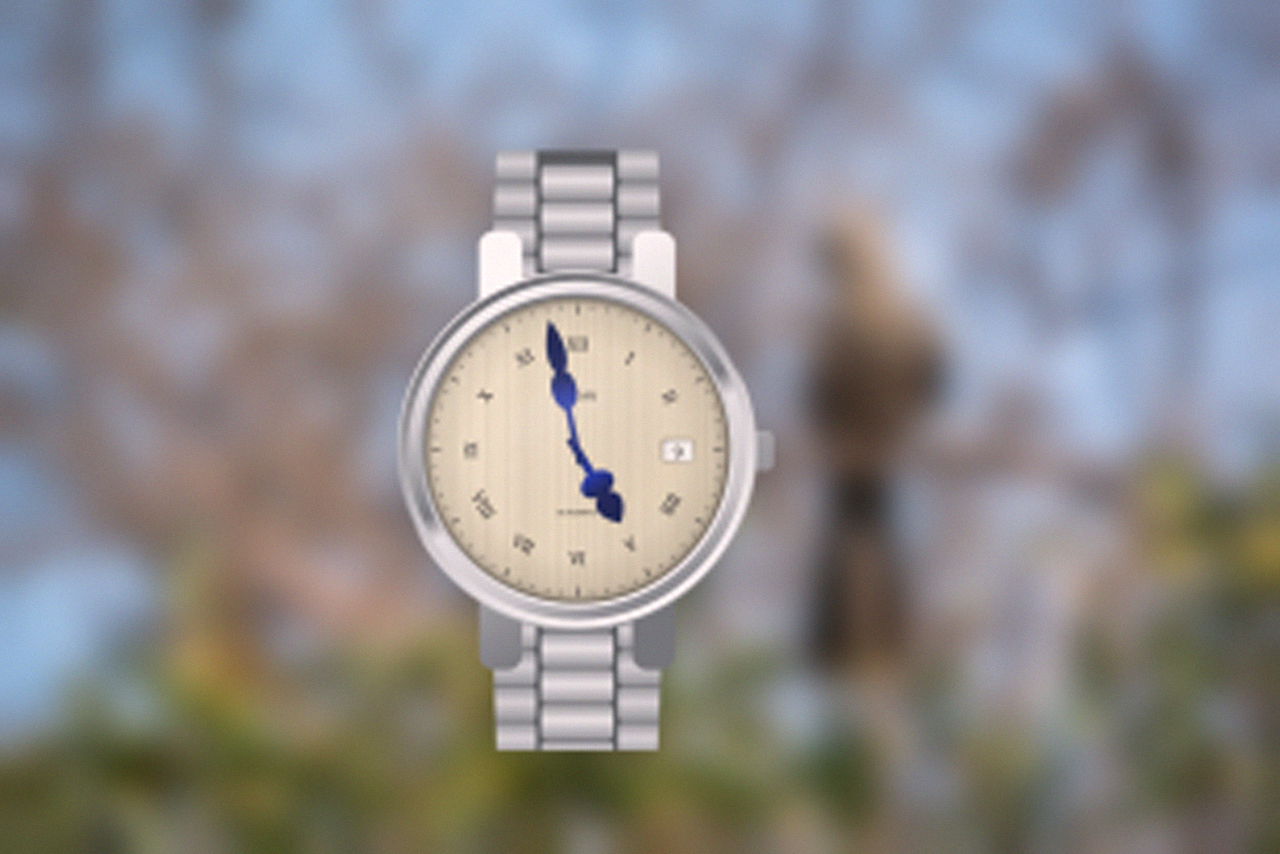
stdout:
**4:58**
